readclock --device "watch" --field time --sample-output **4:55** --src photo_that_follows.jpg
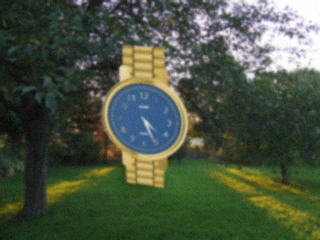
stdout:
**4:26**
